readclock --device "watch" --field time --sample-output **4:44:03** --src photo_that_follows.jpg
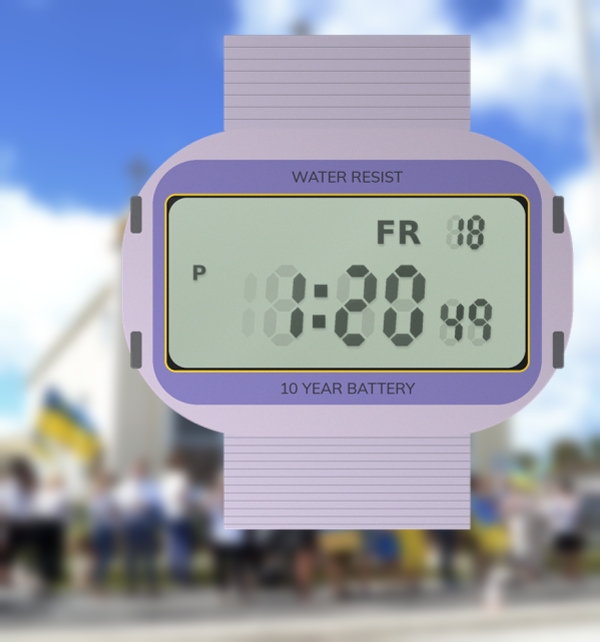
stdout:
**1:20:49**
